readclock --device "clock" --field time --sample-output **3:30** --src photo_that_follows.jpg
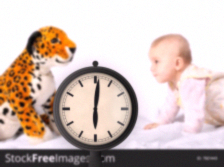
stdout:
**6:01**
